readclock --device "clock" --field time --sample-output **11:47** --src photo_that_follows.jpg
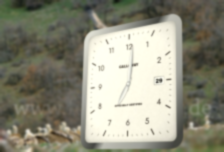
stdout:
**7:01**
